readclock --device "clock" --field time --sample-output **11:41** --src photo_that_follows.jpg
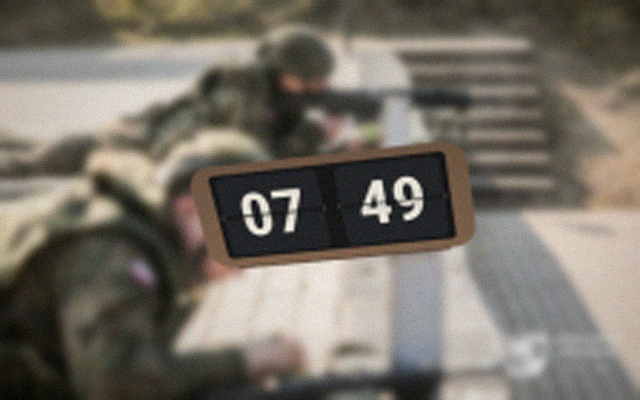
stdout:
**7:49**
